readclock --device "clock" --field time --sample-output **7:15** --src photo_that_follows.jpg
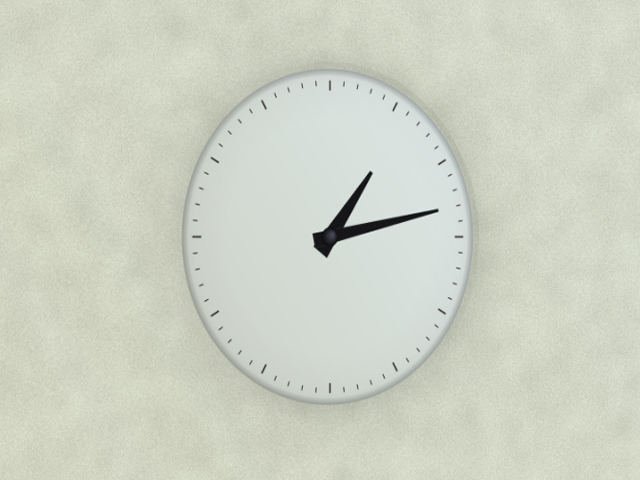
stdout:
**1:13**
